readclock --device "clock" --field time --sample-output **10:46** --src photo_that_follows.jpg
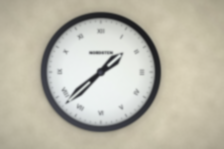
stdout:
**1:38**
